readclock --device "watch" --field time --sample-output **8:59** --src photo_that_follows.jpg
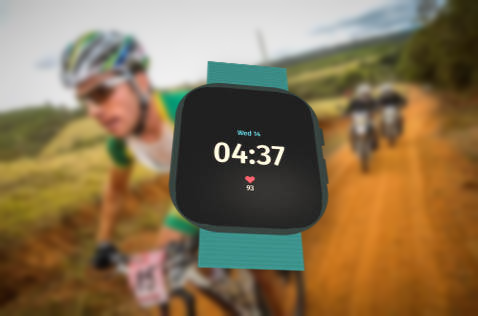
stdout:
**4:37**
